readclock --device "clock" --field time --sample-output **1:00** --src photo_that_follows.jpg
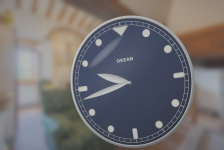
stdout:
**9:43**
